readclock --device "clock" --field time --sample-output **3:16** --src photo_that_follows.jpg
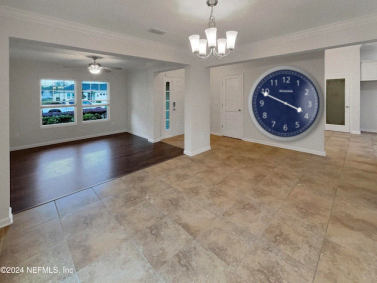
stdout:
**3:49**
